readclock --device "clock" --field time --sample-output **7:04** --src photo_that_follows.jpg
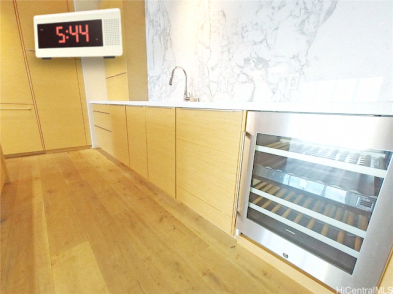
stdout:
**5:44**
